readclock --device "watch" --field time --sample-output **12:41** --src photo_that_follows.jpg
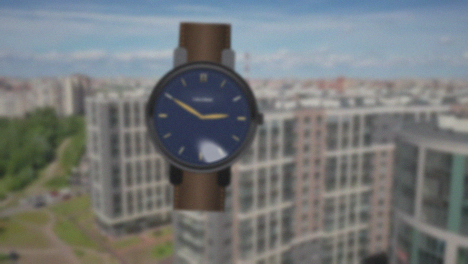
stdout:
**2:50**
